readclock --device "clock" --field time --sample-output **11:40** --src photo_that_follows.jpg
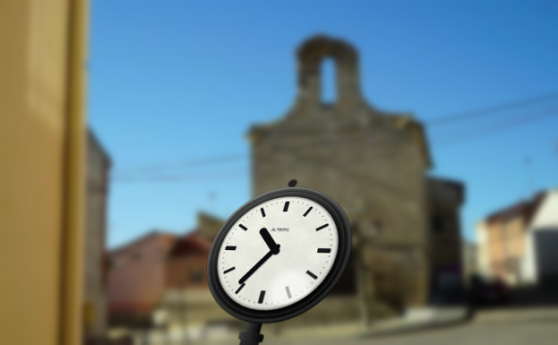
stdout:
**10:36**
